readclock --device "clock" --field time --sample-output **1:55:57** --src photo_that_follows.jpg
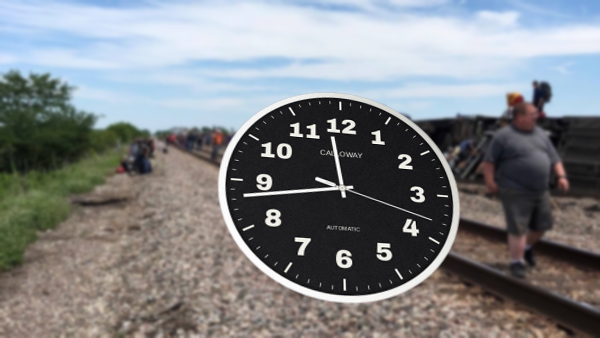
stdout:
**11:43:18**
